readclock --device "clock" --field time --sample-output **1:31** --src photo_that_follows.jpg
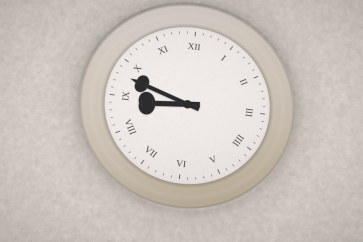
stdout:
**8:48**
